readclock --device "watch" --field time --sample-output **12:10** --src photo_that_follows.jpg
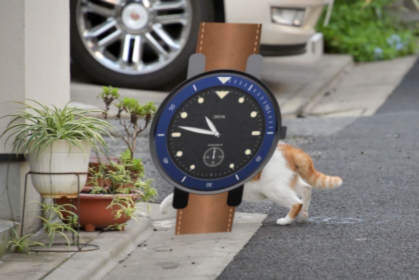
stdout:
**10:47**
